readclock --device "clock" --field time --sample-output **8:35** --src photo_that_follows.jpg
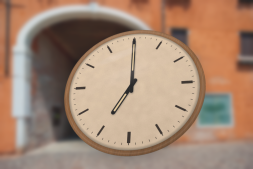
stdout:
**7:00**
